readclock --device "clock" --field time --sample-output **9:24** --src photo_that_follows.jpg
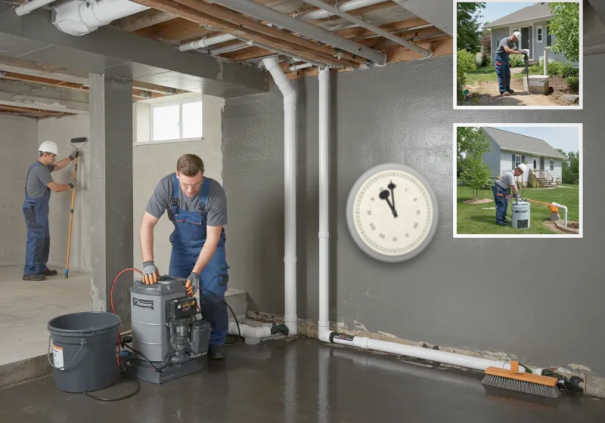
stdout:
**10:59**
